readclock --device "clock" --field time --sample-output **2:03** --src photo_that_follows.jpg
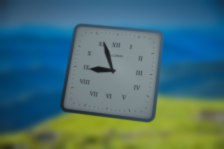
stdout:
**8:56**
